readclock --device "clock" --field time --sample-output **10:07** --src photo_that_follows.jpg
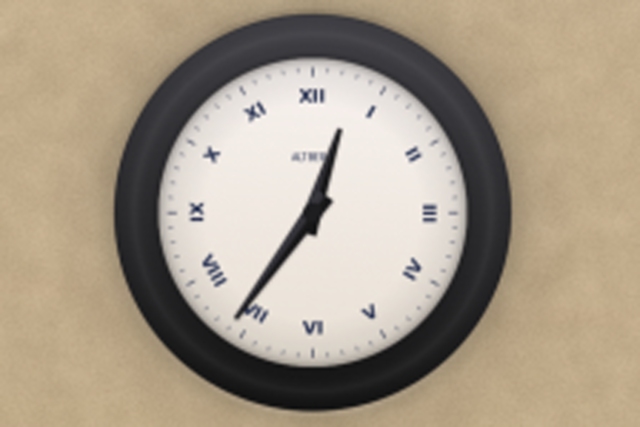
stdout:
**12:36**
